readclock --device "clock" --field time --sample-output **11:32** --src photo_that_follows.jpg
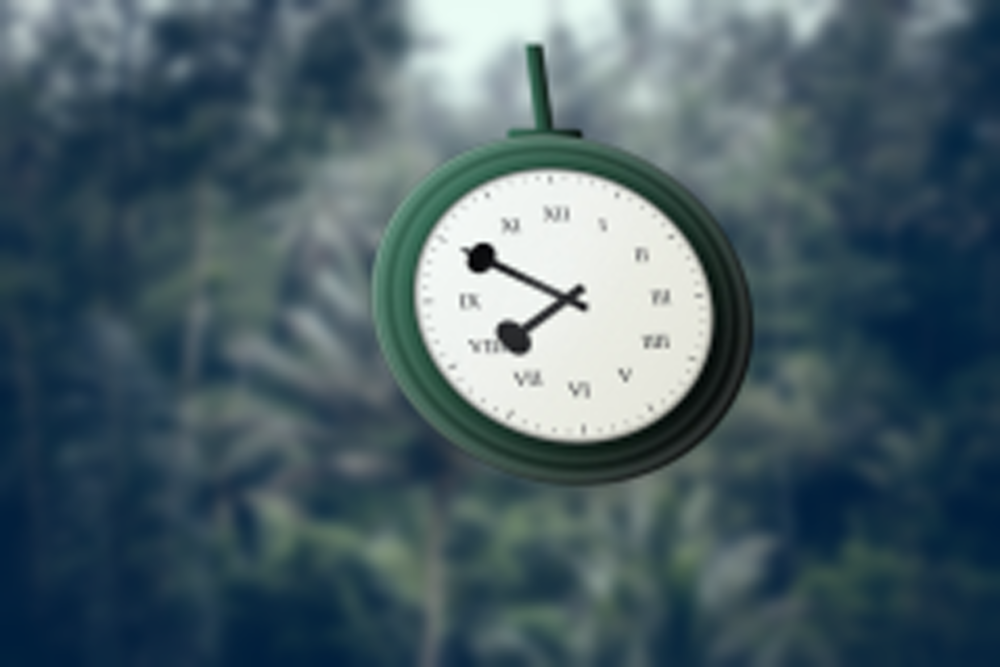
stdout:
**7:50**
